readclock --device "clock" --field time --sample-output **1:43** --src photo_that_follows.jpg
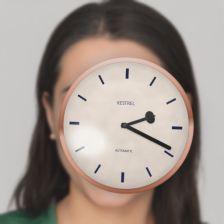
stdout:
**2:19**
